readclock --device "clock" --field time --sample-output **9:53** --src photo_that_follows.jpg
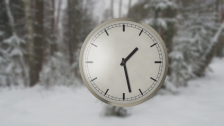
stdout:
**1:28**
